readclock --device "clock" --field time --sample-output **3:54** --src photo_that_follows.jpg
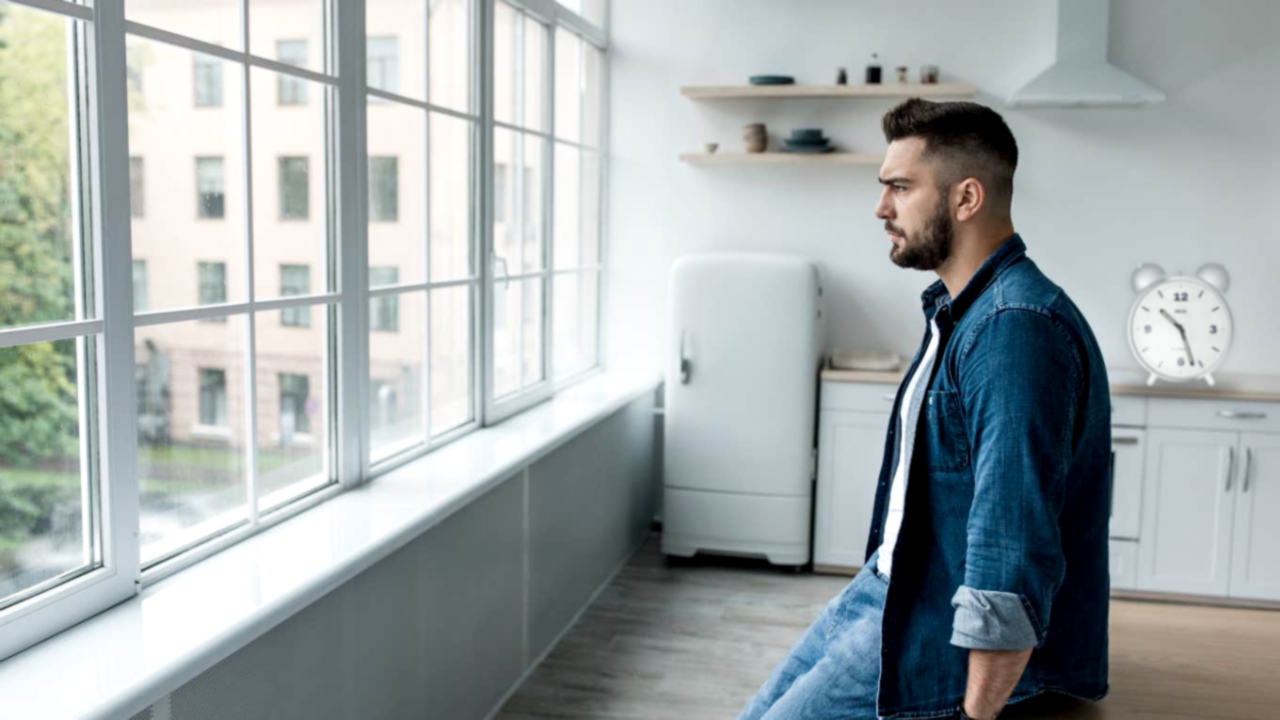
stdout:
**10:27**
